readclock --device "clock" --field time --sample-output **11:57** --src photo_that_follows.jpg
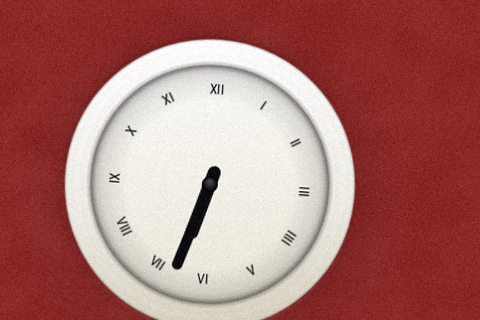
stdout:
**6:33**
